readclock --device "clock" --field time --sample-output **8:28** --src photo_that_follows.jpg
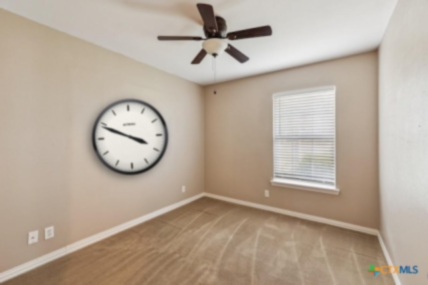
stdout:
**3:49**
